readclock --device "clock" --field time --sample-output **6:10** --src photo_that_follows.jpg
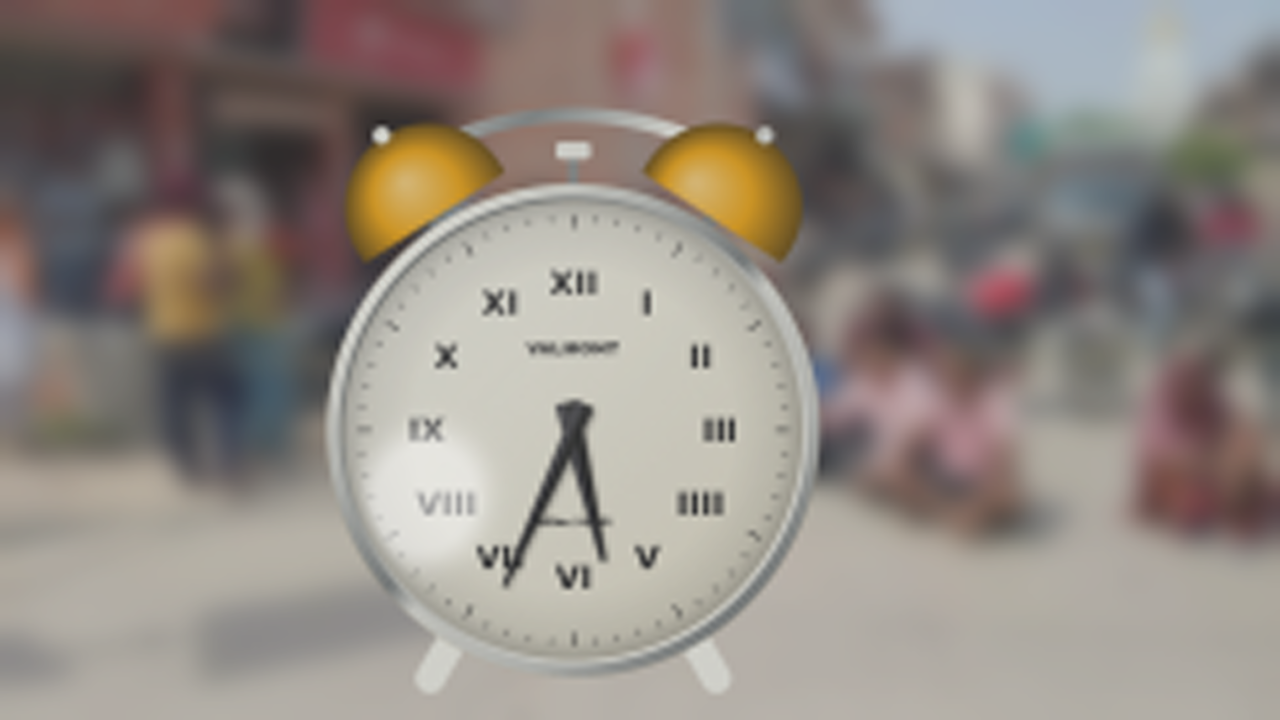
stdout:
**5:34**
